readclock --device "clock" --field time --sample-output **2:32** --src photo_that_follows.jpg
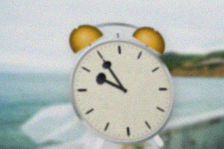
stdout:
**9:55**
